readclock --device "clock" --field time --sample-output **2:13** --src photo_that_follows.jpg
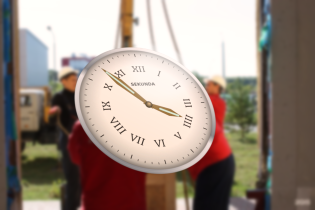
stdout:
**3:53**
